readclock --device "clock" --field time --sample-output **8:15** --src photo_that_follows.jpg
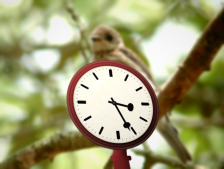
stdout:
**3:26**
